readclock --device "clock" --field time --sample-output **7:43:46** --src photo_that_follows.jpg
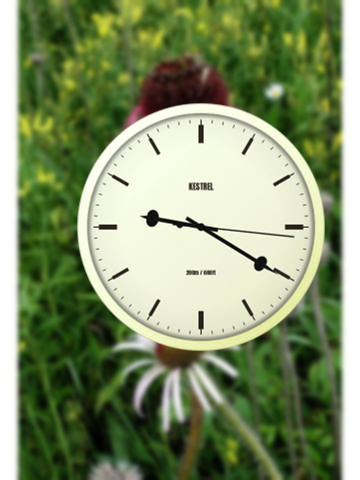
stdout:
**9:20:16**
